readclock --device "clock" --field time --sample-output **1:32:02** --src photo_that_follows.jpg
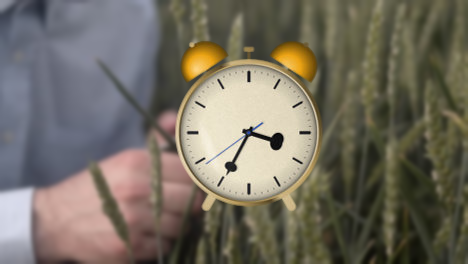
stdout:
**3:34:39**
